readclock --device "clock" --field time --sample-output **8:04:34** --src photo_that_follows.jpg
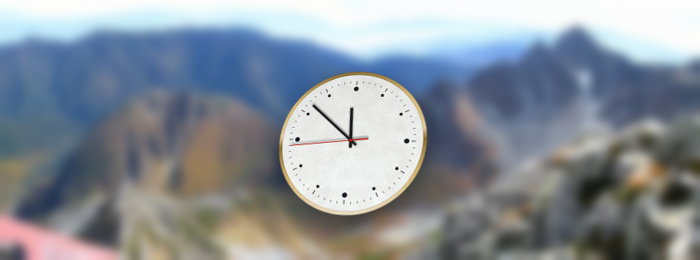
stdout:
**11:51:44**
